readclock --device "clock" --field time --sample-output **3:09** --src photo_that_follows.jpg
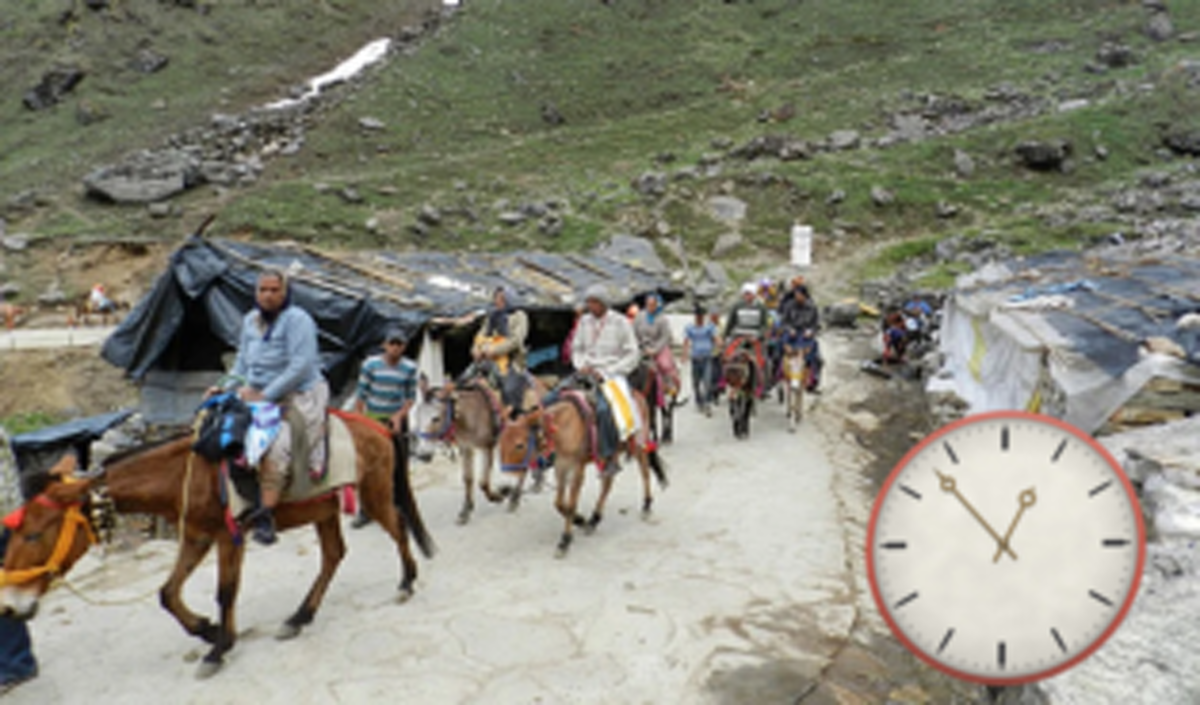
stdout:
**12:53**
